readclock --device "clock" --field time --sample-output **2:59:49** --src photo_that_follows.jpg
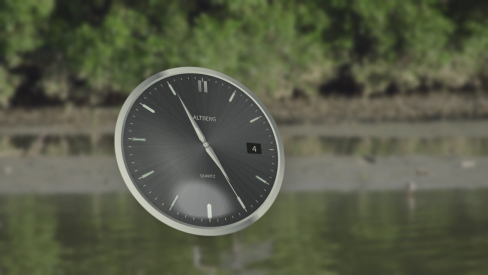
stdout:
**4:55:25**
